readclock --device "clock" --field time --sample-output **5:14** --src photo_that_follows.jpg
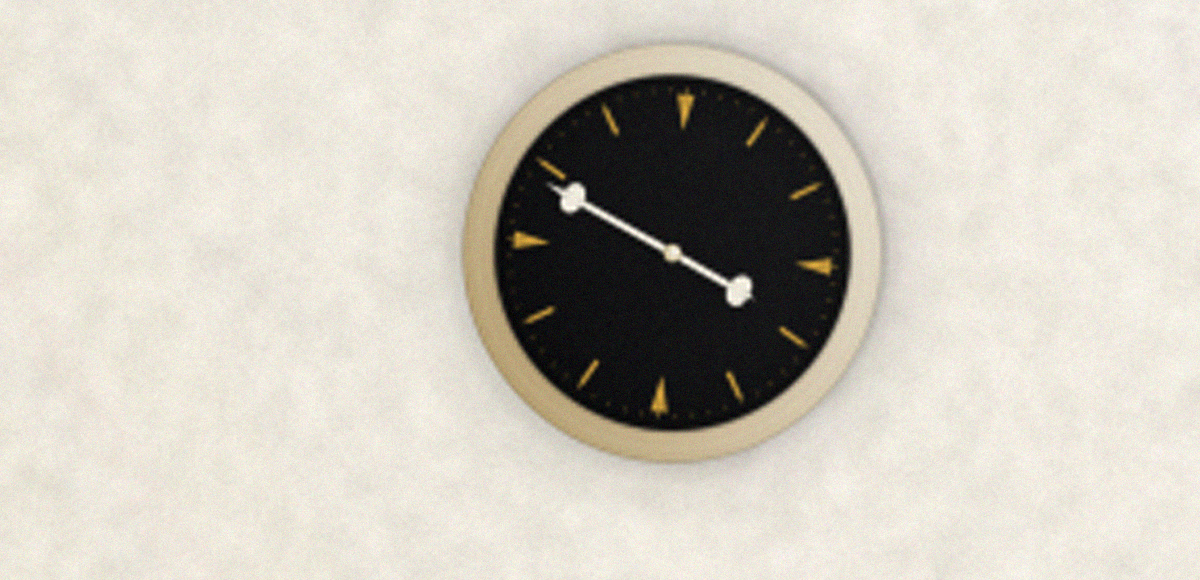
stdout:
**3:49**
